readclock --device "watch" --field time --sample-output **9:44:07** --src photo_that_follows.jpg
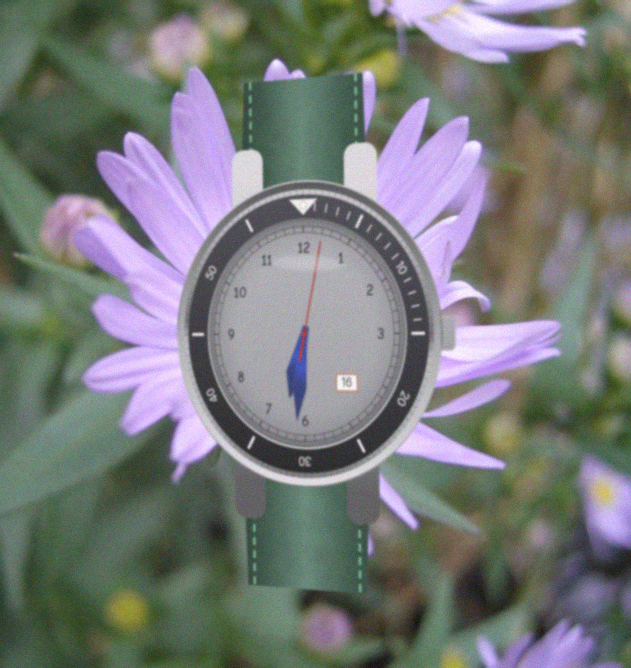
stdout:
**6:31:02**
